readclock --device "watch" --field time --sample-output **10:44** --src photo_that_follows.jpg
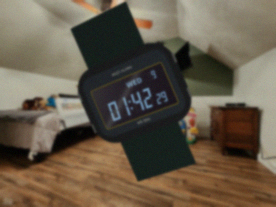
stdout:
**1:42**
